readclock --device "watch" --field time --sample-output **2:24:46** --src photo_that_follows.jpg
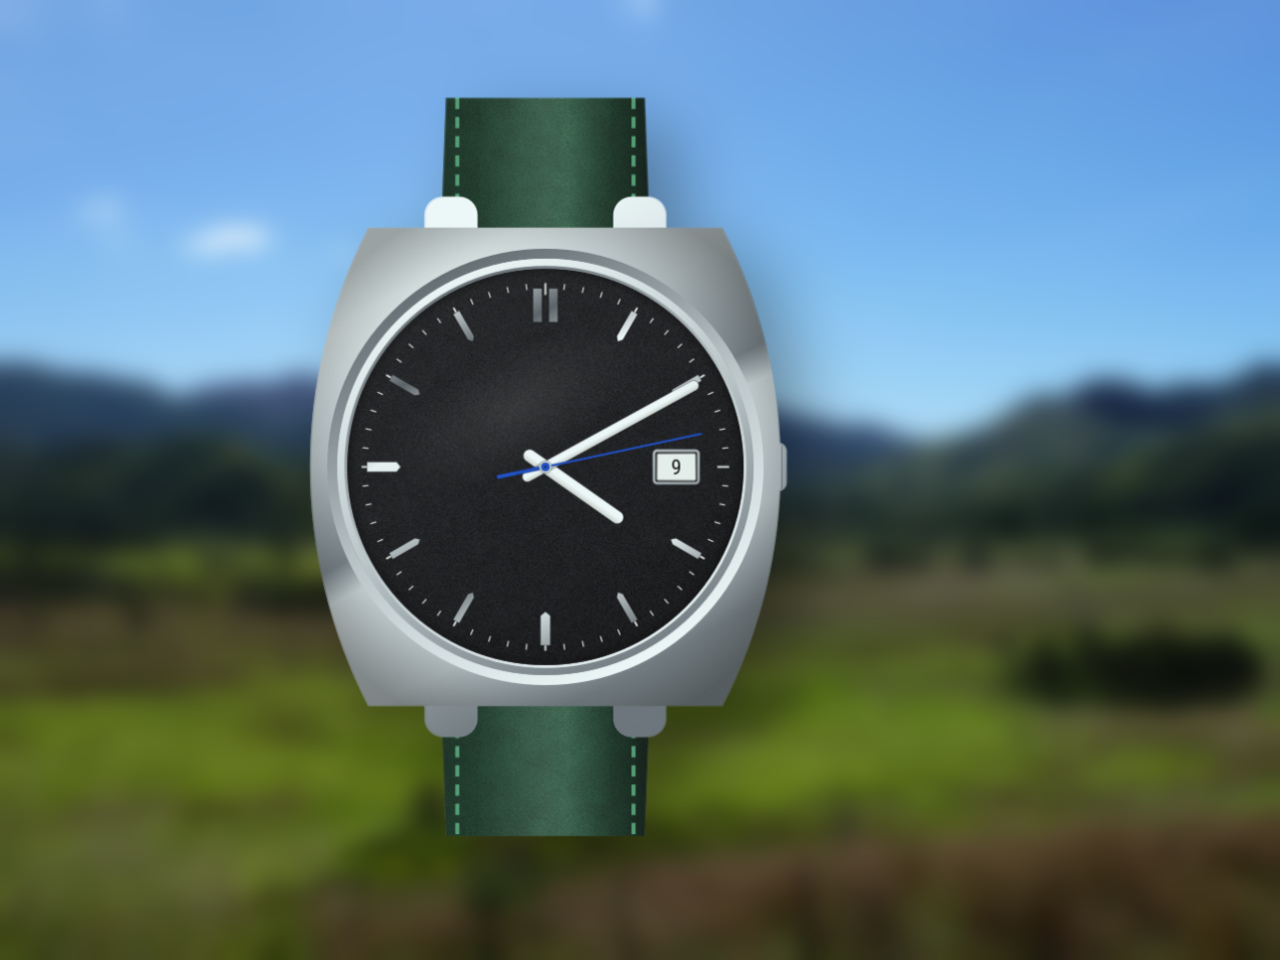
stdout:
**4:10:13**
